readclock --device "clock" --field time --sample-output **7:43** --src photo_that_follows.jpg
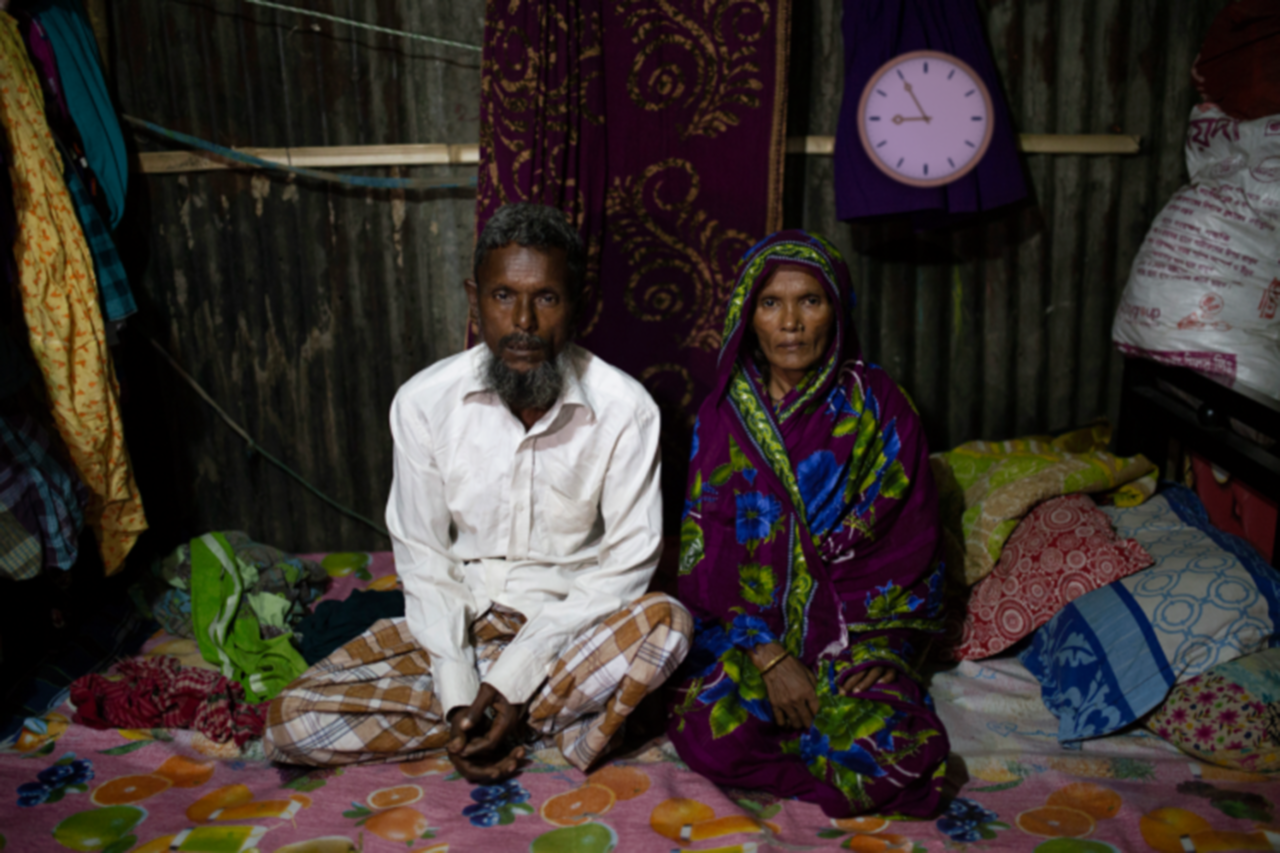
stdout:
**8:55**
